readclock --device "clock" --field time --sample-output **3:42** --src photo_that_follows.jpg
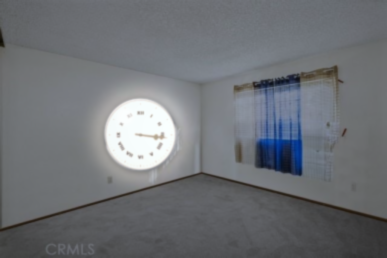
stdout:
**3:16**
